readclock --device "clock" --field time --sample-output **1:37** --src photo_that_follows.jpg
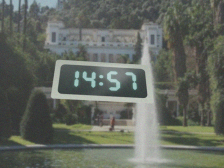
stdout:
**14:57**
